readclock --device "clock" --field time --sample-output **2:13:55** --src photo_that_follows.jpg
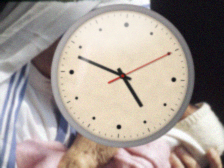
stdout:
**4:48:10**
